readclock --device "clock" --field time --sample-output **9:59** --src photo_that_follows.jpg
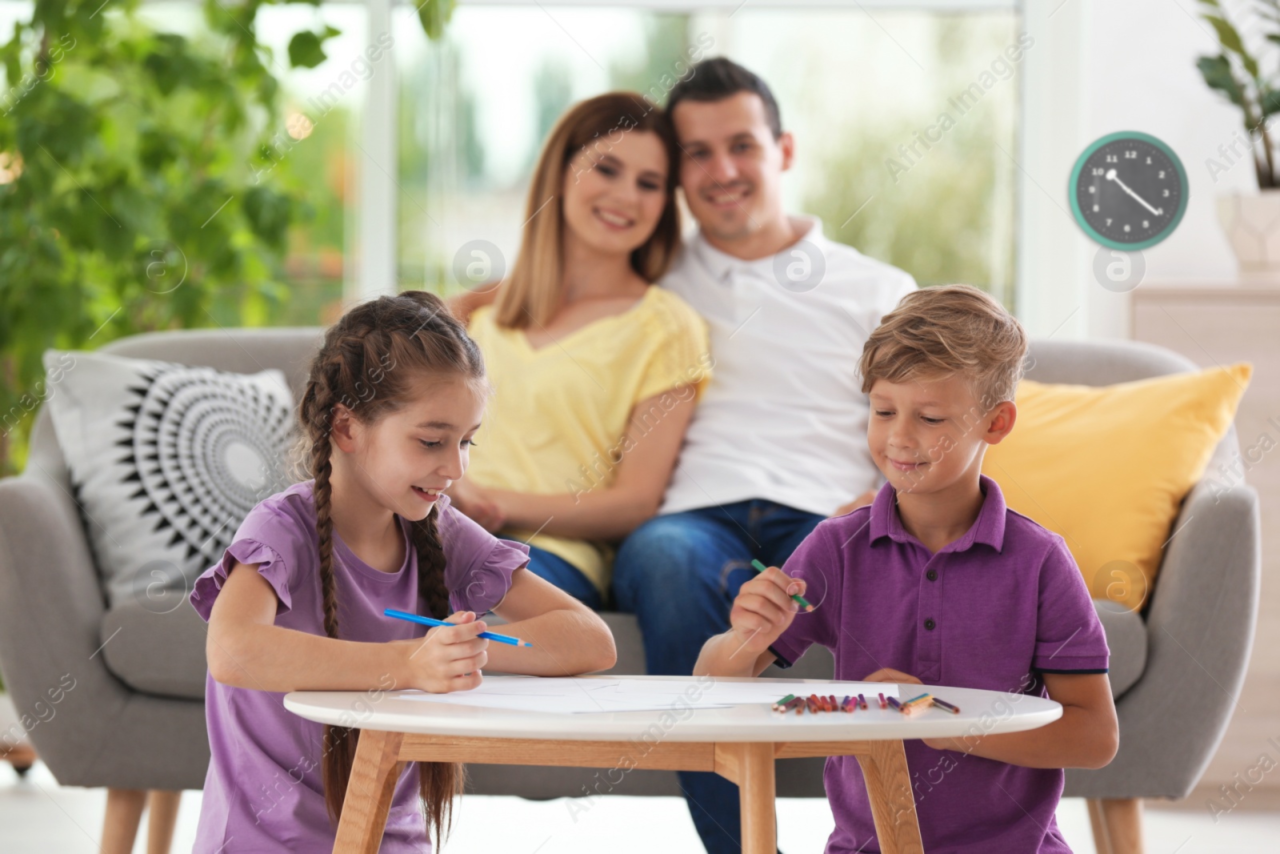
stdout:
**10:21**
